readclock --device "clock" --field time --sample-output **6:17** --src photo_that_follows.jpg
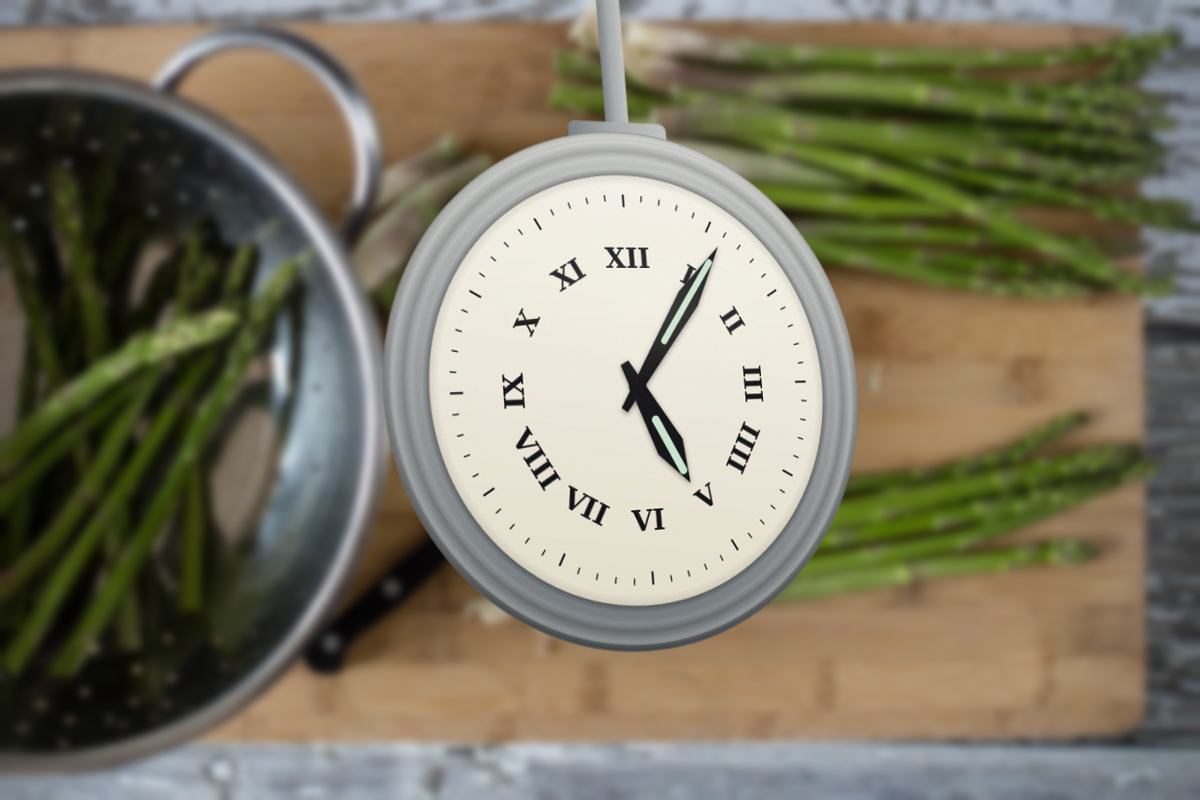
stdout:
**5:06**
